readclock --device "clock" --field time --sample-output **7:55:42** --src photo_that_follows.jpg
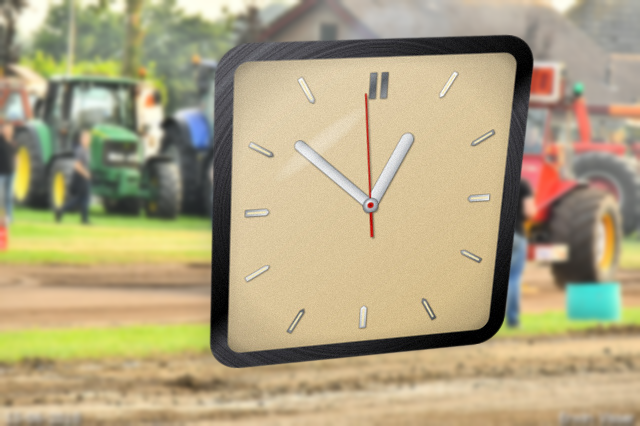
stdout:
**12:51:59**
